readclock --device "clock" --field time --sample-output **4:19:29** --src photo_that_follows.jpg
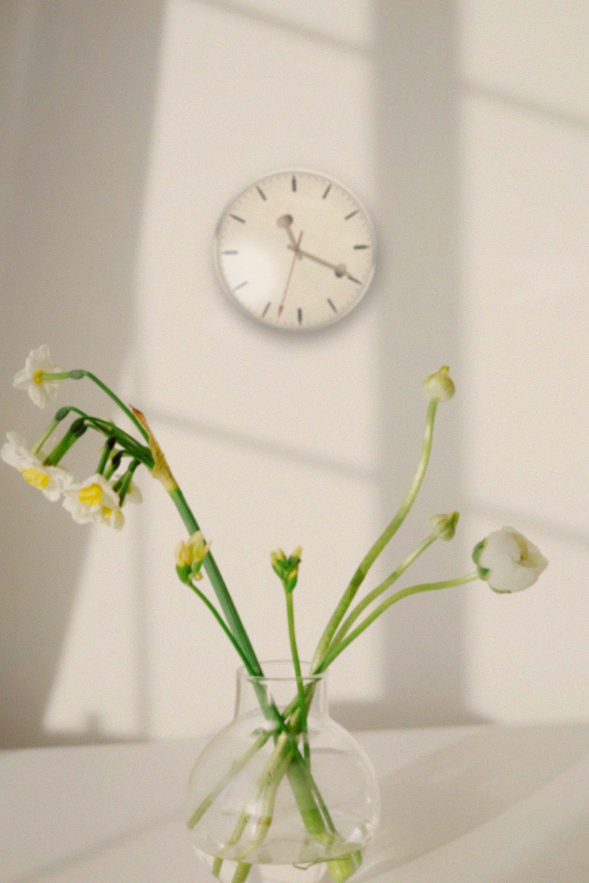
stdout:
**11:19:33**
